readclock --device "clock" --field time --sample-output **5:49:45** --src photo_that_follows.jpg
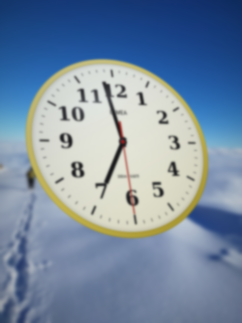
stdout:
**6:58:30**
